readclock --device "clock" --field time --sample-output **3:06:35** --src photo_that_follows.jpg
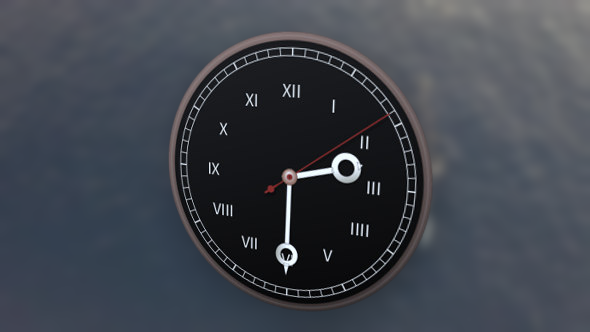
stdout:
**2:30:09**
